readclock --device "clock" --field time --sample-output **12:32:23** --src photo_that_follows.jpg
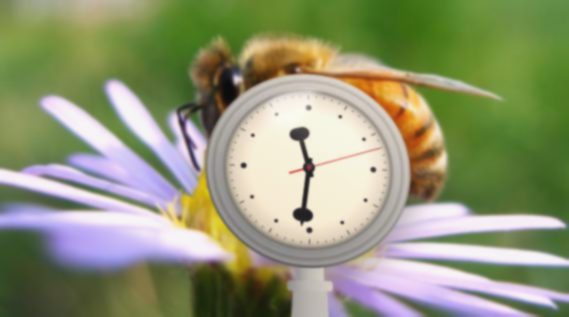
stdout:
**11:31:12**
